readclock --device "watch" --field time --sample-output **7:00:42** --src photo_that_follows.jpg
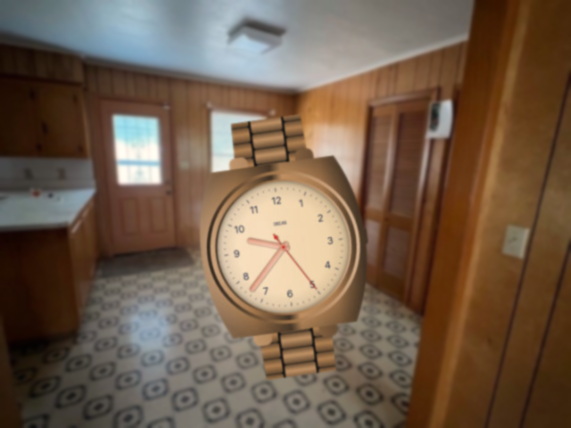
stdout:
**9:37:25**
